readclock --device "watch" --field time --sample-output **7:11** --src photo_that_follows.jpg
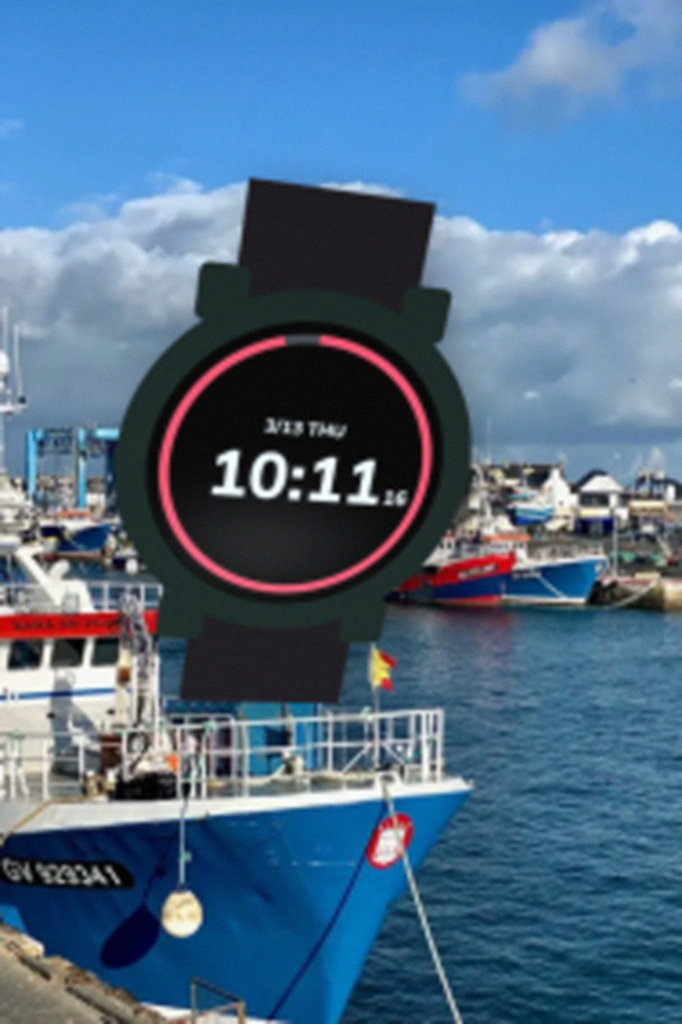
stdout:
**10:11**
